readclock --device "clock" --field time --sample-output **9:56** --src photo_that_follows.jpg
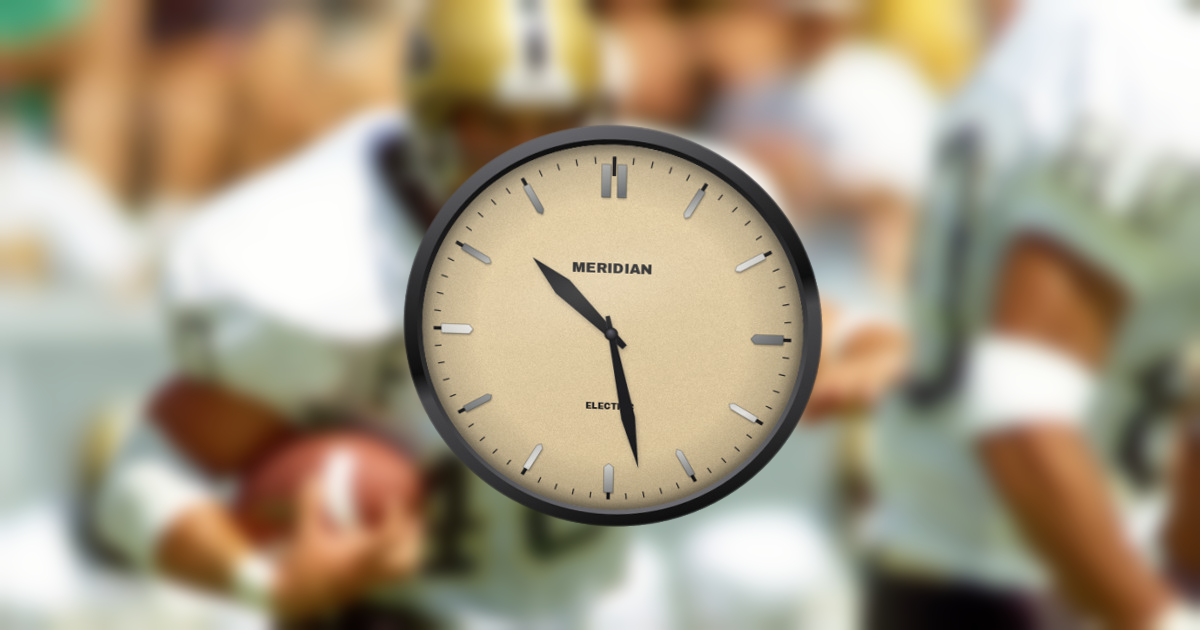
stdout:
**10:28**
